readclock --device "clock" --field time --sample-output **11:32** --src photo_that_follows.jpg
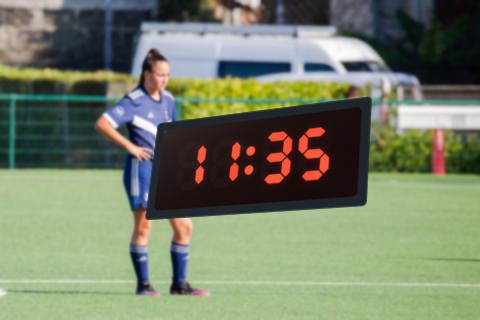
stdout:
**11:35**
